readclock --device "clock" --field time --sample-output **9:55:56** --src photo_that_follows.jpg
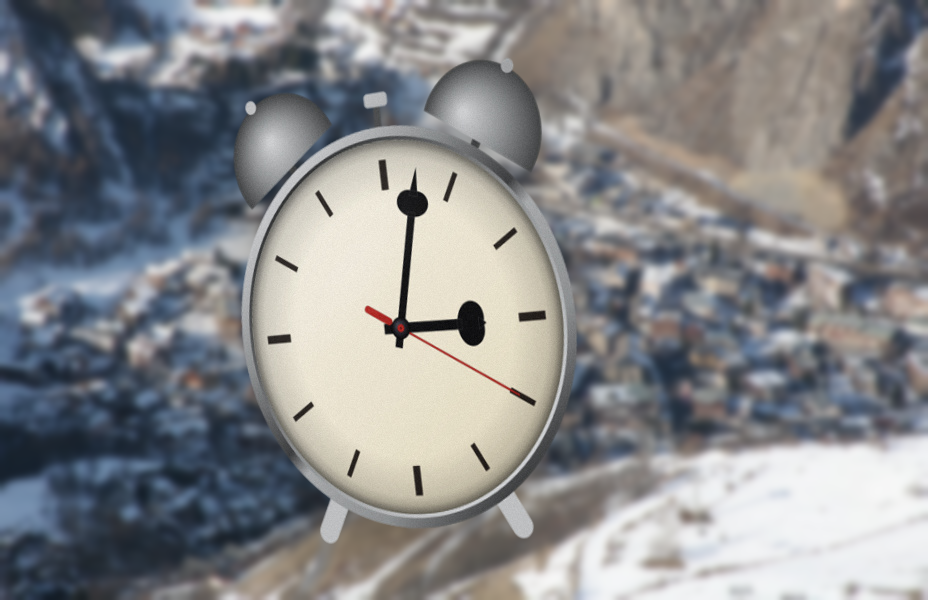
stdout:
**3:02:20**
